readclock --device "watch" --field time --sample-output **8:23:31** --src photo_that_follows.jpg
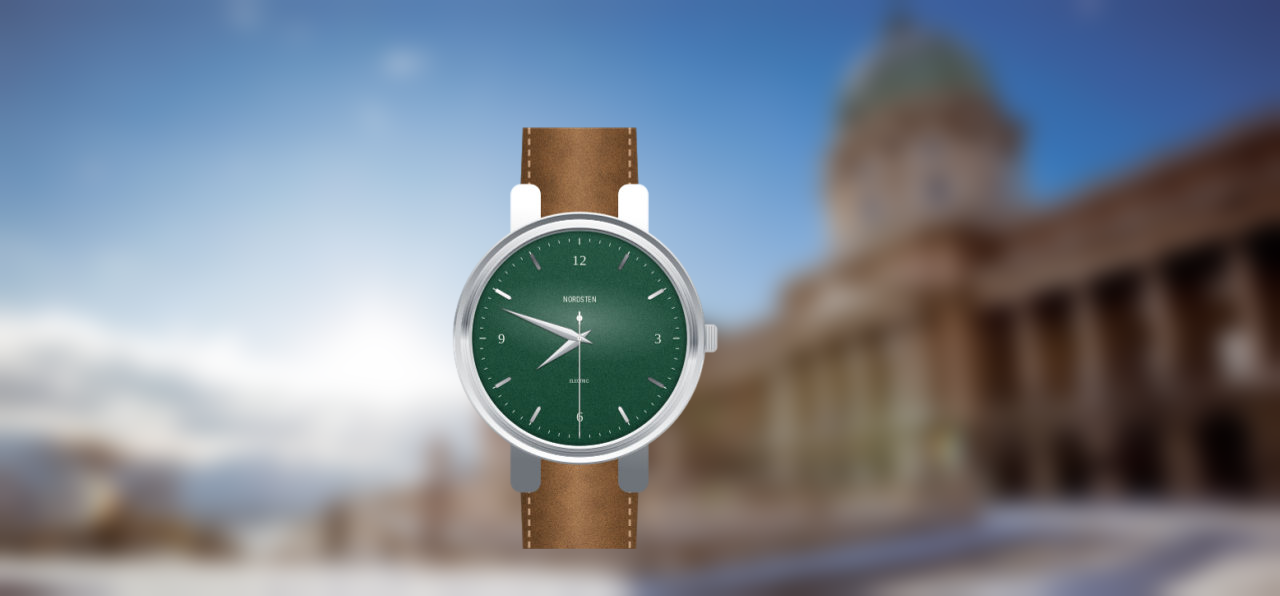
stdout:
**7:48:30**
